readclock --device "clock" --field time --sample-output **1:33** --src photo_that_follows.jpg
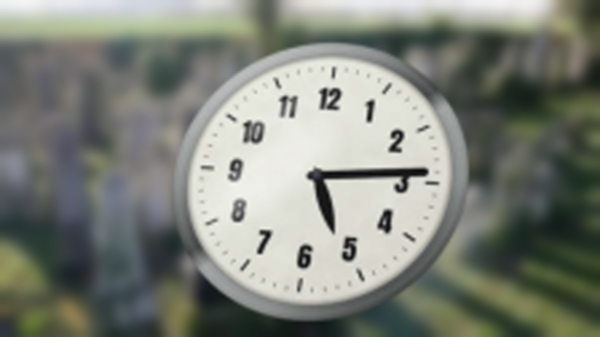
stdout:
**5:14**
